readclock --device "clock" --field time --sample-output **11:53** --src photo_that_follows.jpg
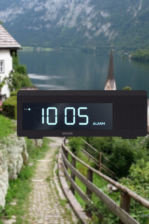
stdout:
**10:05**
